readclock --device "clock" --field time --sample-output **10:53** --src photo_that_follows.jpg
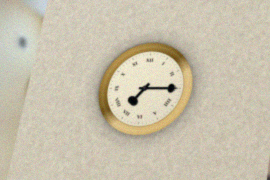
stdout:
**7:15**
